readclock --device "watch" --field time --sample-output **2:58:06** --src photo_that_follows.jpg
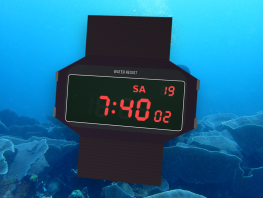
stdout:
**7:40:02**
